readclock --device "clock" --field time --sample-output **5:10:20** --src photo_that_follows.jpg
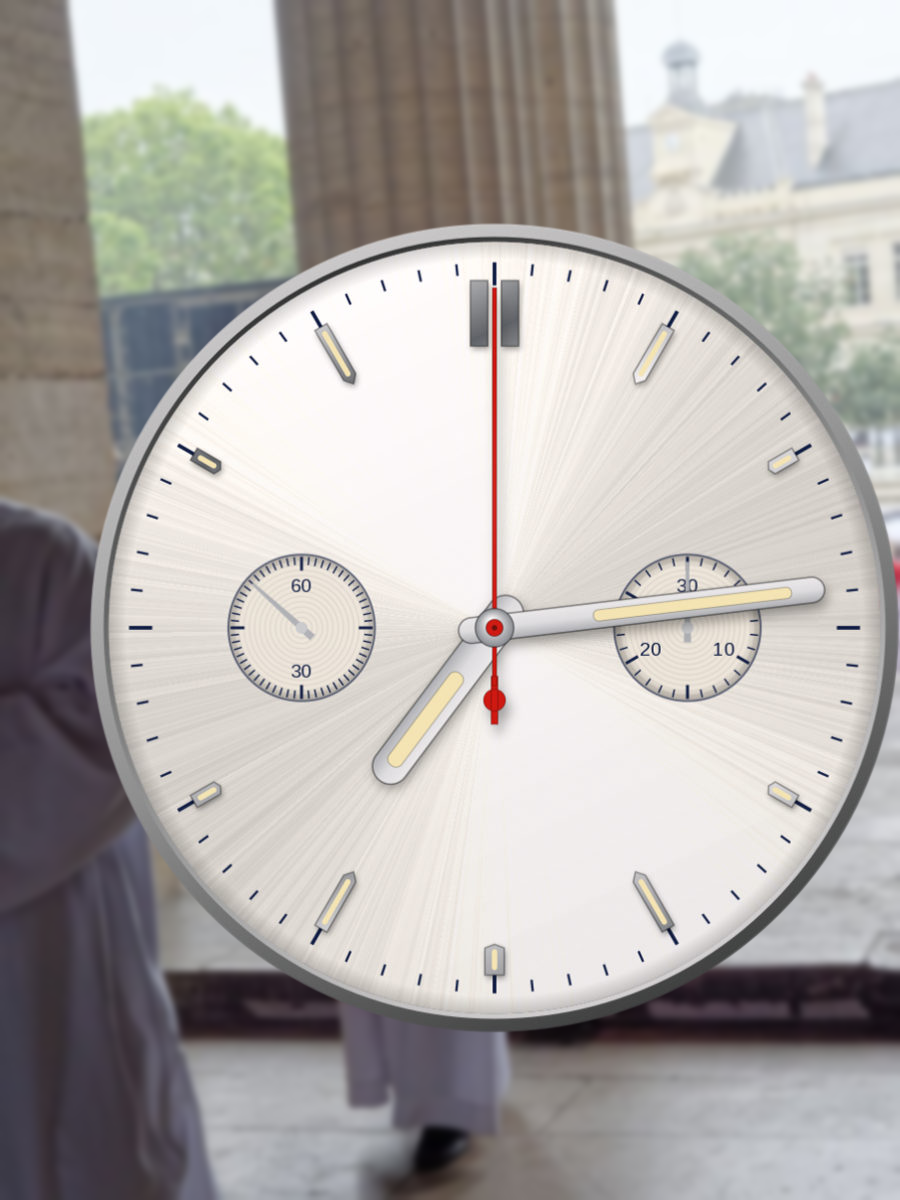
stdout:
**7:13:52**
